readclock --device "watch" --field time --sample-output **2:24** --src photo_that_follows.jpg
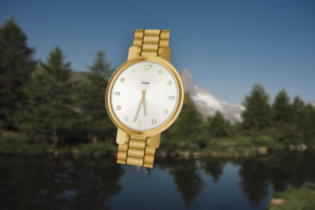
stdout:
**5:32**
